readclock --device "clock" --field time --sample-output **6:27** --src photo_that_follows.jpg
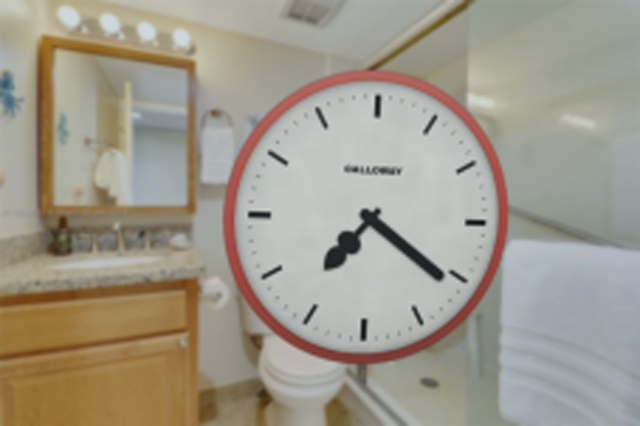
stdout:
**7:21**
